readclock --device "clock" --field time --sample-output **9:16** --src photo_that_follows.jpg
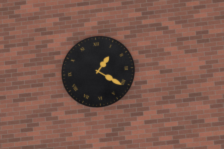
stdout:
**1:21**
